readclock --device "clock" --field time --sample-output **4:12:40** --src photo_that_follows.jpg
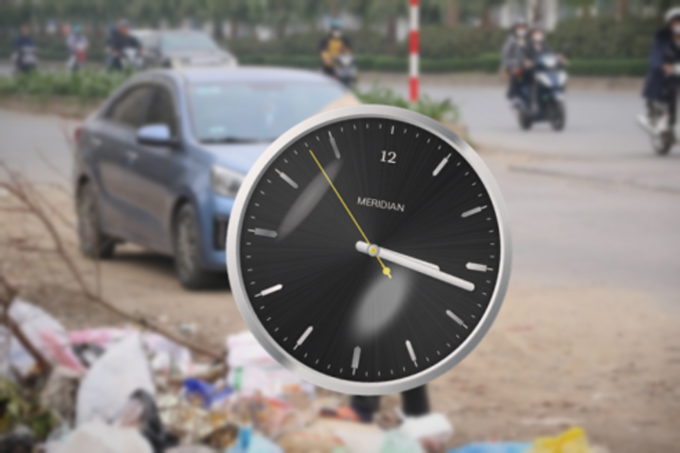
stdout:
**3:16:53**
